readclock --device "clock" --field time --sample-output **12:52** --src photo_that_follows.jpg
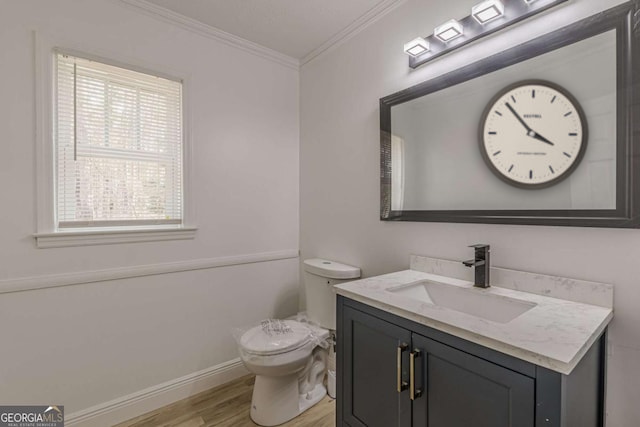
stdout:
**3:53**
